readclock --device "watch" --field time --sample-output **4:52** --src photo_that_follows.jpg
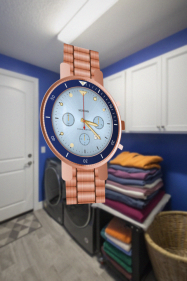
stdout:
**3:22**
